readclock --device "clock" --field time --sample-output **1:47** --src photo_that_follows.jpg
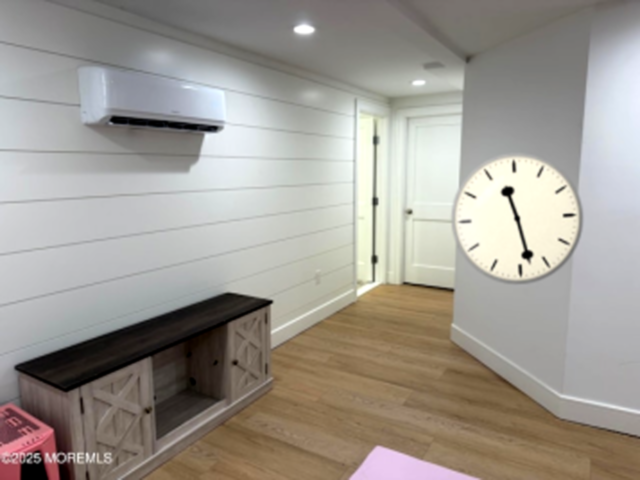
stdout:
**11:28**
